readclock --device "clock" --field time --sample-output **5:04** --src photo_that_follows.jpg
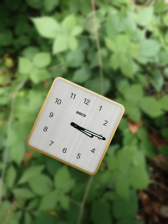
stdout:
**3:15**
